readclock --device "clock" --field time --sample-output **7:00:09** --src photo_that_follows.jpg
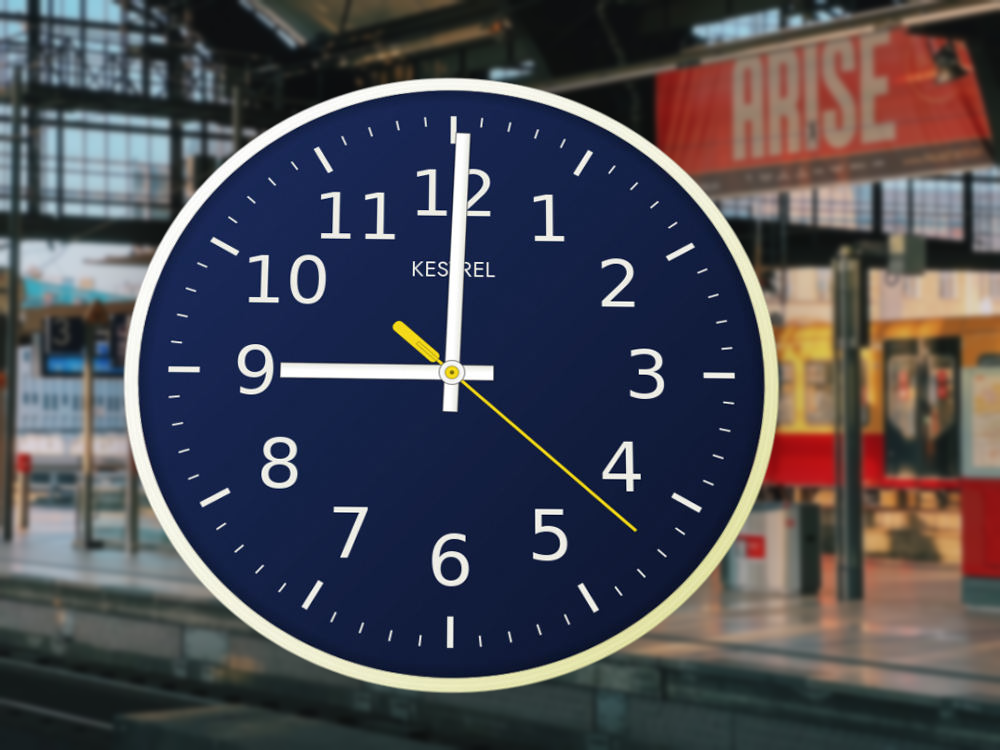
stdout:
**9:00:22**
